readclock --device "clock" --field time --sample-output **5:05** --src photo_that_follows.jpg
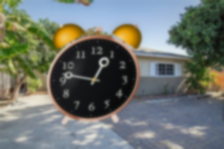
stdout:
**12:47**
